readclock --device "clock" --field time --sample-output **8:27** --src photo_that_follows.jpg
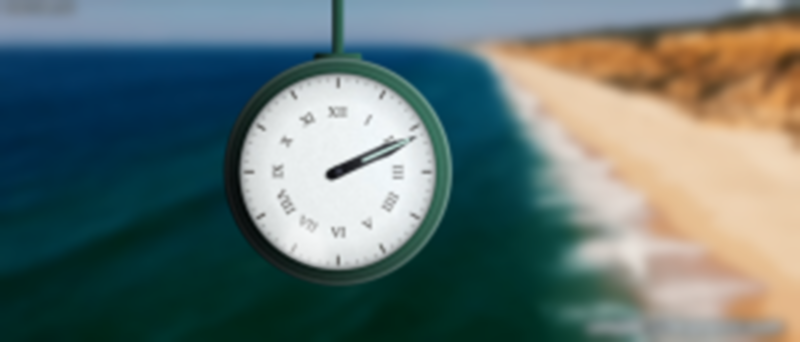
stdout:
**2:11**
